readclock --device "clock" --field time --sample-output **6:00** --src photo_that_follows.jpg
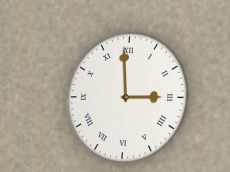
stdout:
**2:59**
